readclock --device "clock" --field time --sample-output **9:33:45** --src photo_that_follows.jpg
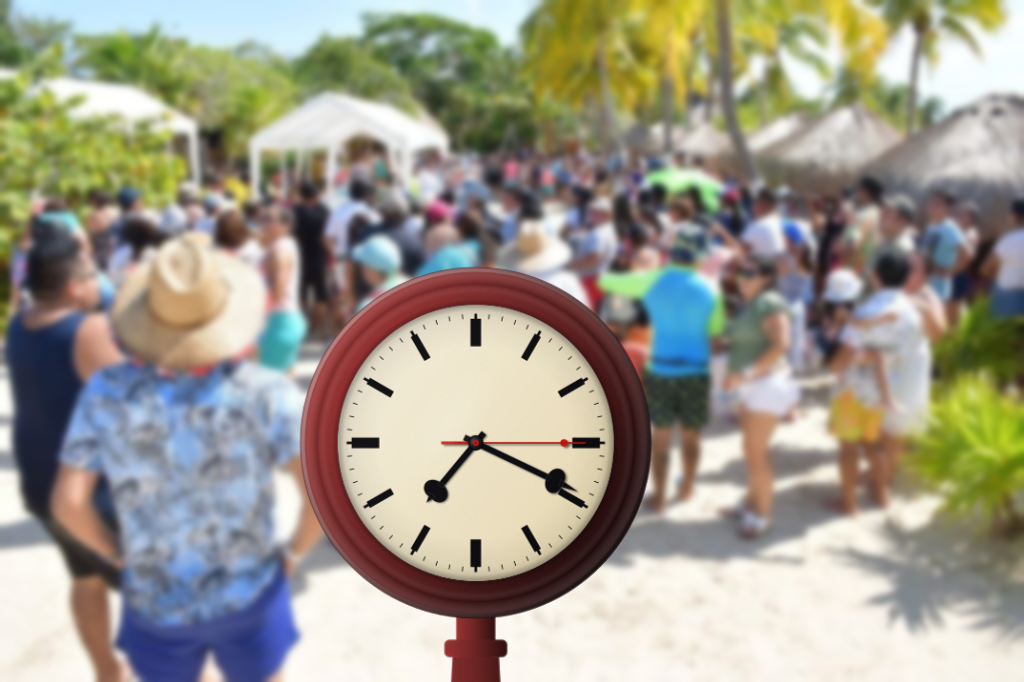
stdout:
**7:19:15**
